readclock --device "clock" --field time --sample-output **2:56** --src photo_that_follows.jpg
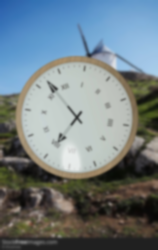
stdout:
**7:57**
